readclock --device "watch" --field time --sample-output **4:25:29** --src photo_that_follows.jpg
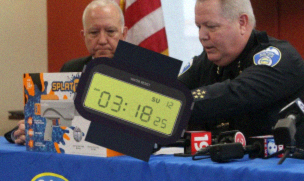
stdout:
**3:18:25**
